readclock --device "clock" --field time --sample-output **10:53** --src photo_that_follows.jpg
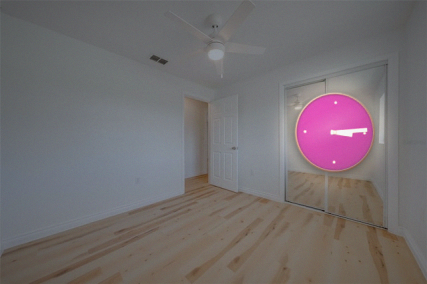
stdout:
**3:14**
